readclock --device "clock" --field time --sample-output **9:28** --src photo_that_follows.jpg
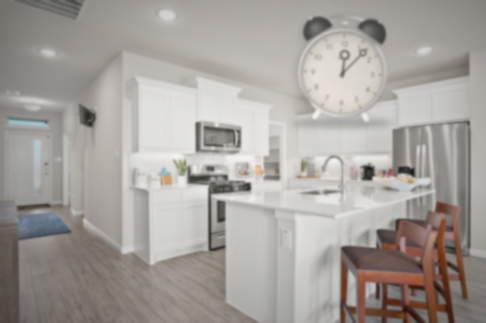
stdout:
**12:07**
